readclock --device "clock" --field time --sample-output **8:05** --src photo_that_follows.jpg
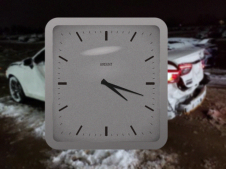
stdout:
**4:18**
